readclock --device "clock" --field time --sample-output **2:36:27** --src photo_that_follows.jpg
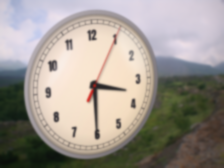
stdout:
**3:30:05**
